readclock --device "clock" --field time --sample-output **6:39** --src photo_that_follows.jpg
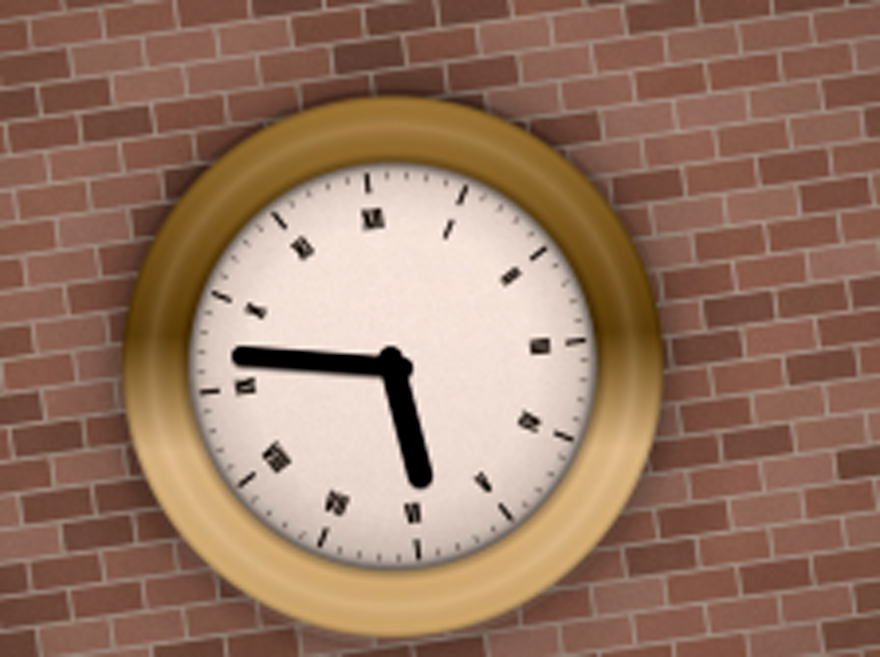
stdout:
**5:47**
